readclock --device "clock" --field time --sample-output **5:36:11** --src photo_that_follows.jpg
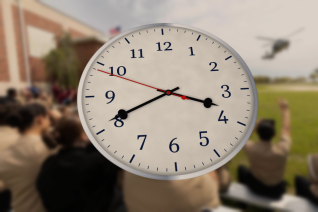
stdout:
**3:40:49**
